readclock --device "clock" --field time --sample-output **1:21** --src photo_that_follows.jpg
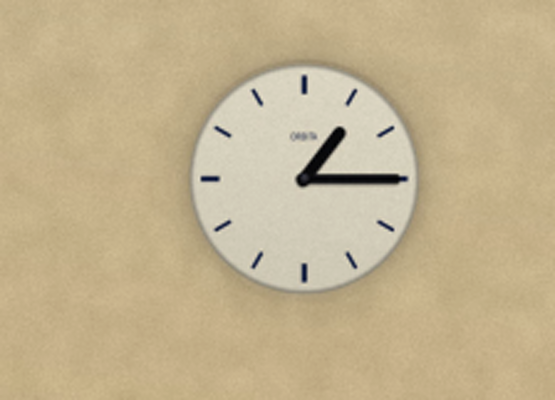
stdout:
**1:15**
